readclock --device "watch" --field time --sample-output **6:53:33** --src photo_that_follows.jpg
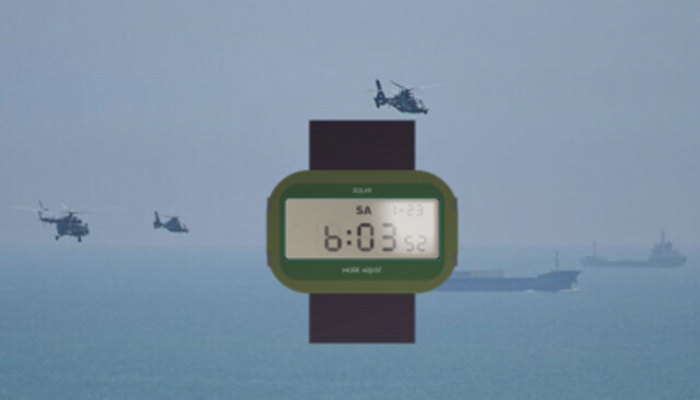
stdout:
**6:03:52**
